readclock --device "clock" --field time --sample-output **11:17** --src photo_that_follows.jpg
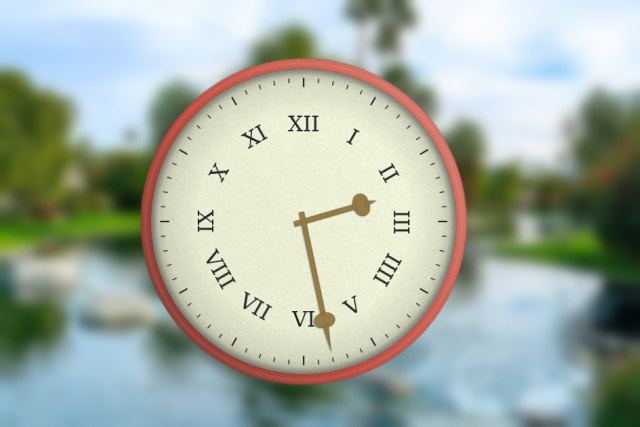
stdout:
**2:28**
